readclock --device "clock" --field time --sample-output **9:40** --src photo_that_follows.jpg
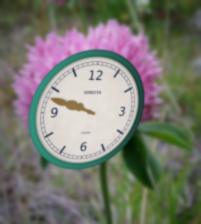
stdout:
**9:48**
